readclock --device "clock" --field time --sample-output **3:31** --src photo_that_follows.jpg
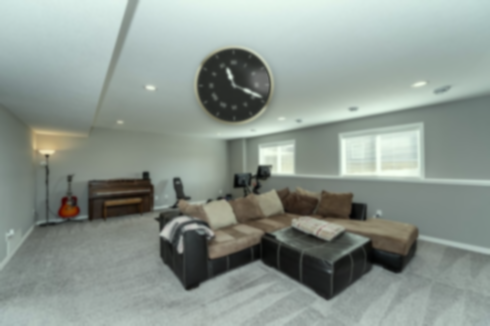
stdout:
**11:19**
